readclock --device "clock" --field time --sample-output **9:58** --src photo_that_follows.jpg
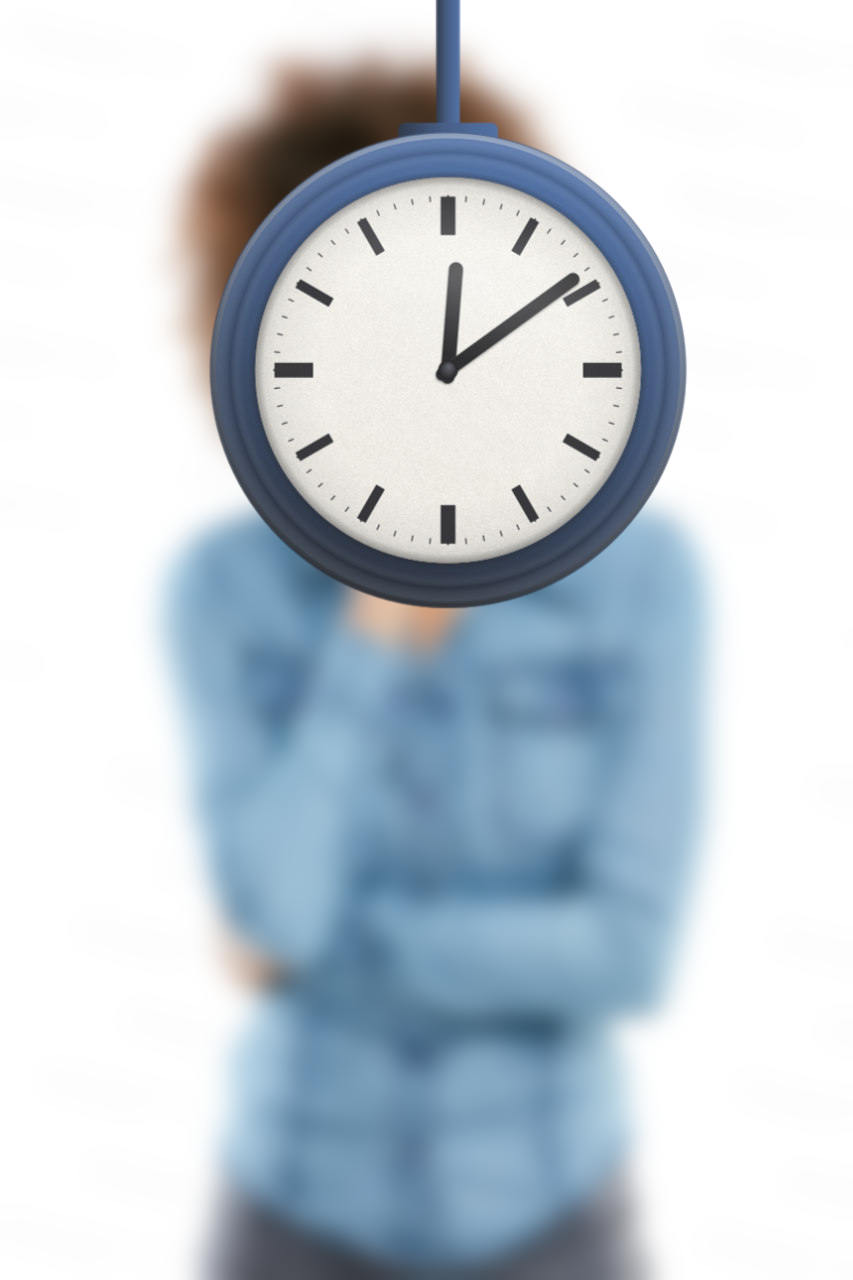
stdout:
**12:09**
